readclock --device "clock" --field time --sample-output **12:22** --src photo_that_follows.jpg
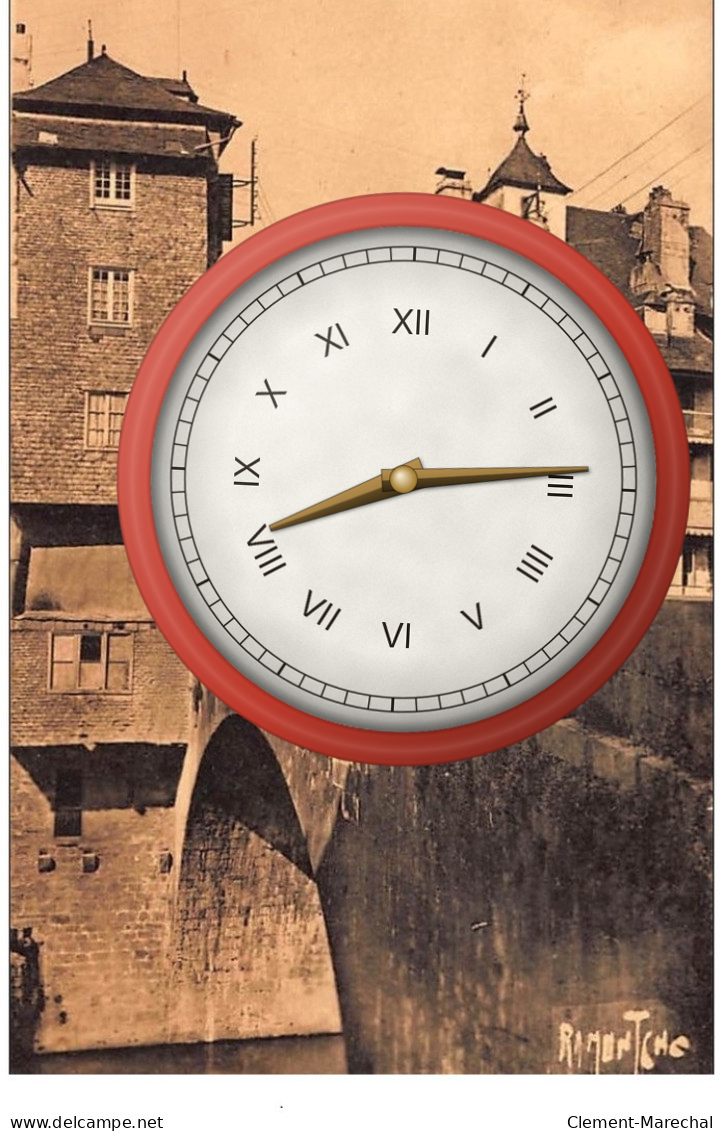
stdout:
**8:14**
